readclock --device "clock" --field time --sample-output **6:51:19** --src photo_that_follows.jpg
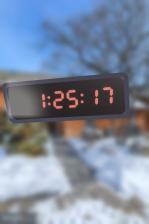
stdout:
**1:25:17**
